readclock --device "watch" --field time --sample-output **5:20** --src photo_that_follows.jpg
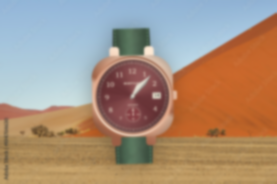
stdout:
**1:07**
